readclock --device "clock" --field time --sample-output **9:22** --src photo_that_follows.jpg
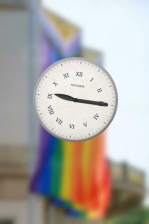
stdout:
**9:15**
